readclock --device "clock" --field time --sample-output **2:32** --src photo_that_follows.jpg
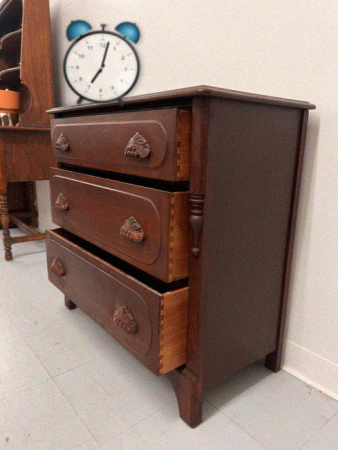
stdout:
**7:02**
